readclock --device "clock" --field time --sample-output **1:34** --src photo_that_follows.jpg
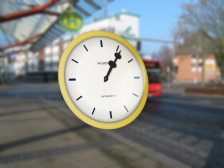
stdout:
**1:06**
